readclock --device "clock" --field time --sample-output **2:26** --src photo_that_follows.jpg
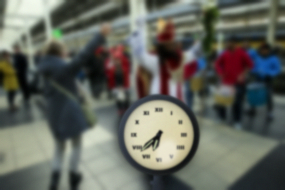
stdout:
**6:38**
